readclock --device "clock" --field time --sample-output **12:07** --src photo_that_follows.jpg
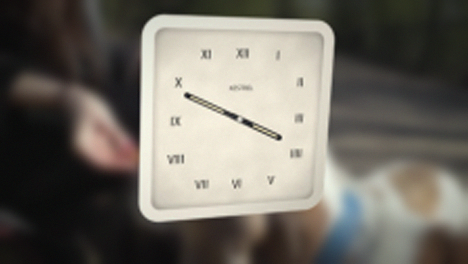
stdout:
**3:49**
